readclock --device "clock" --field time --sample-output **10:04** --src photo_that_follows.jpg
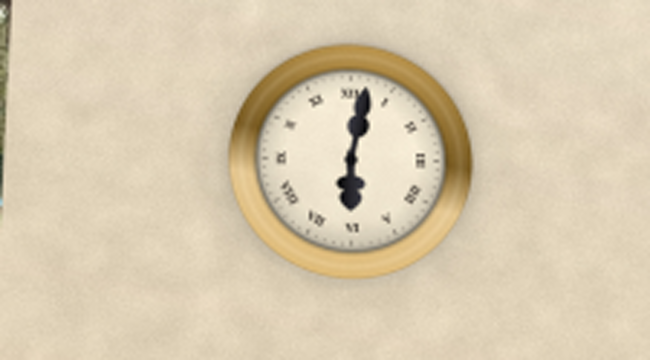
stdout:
**6:02**
